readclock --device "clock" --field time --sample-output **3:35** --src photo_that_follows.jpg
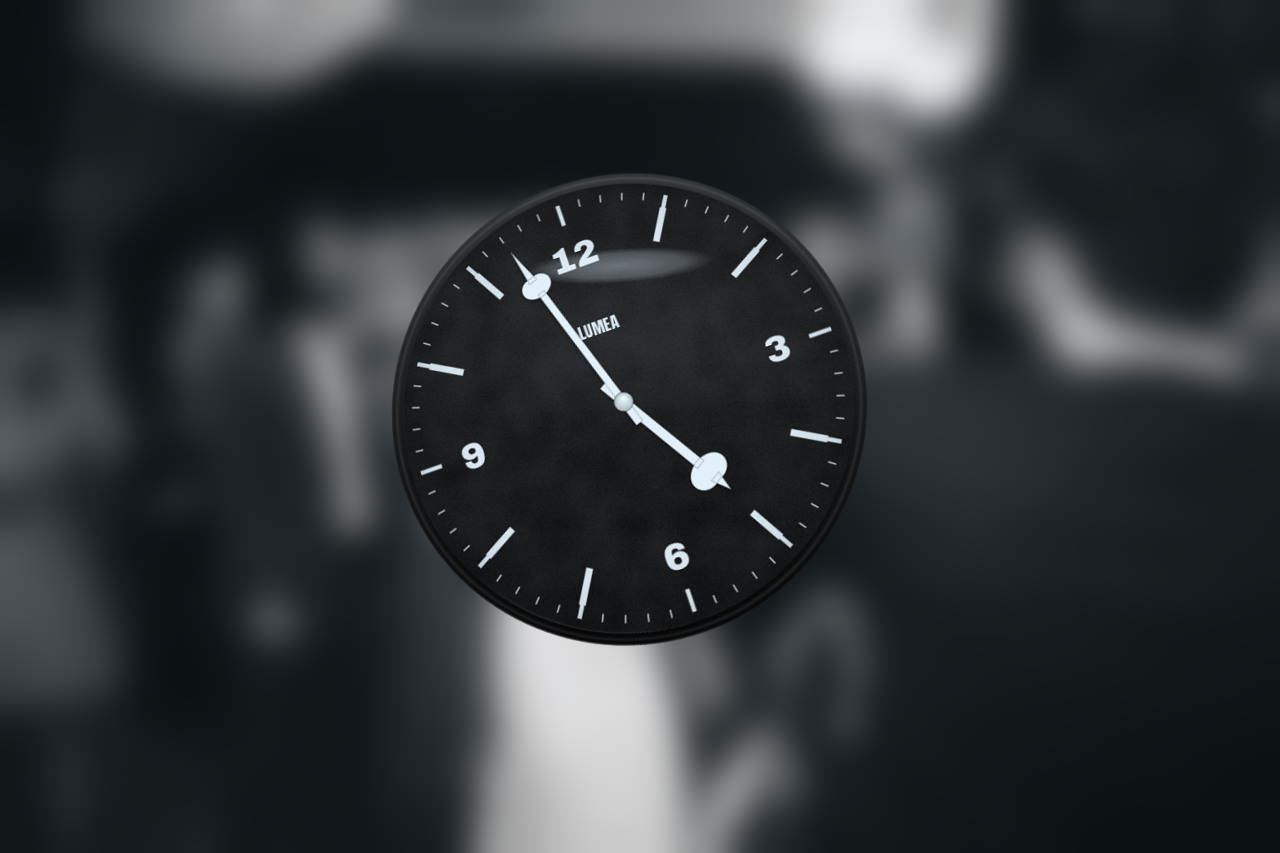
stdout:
**4:57**
